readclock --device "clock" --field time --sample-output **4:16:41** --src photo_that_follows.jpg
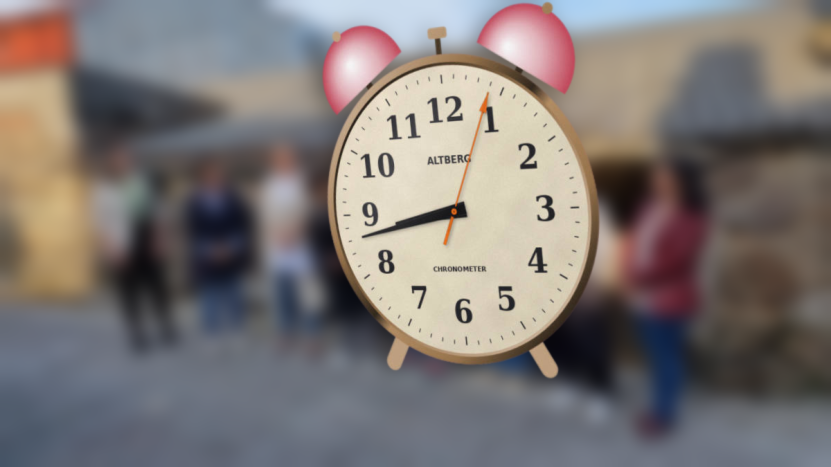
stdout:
**8:43:04**
